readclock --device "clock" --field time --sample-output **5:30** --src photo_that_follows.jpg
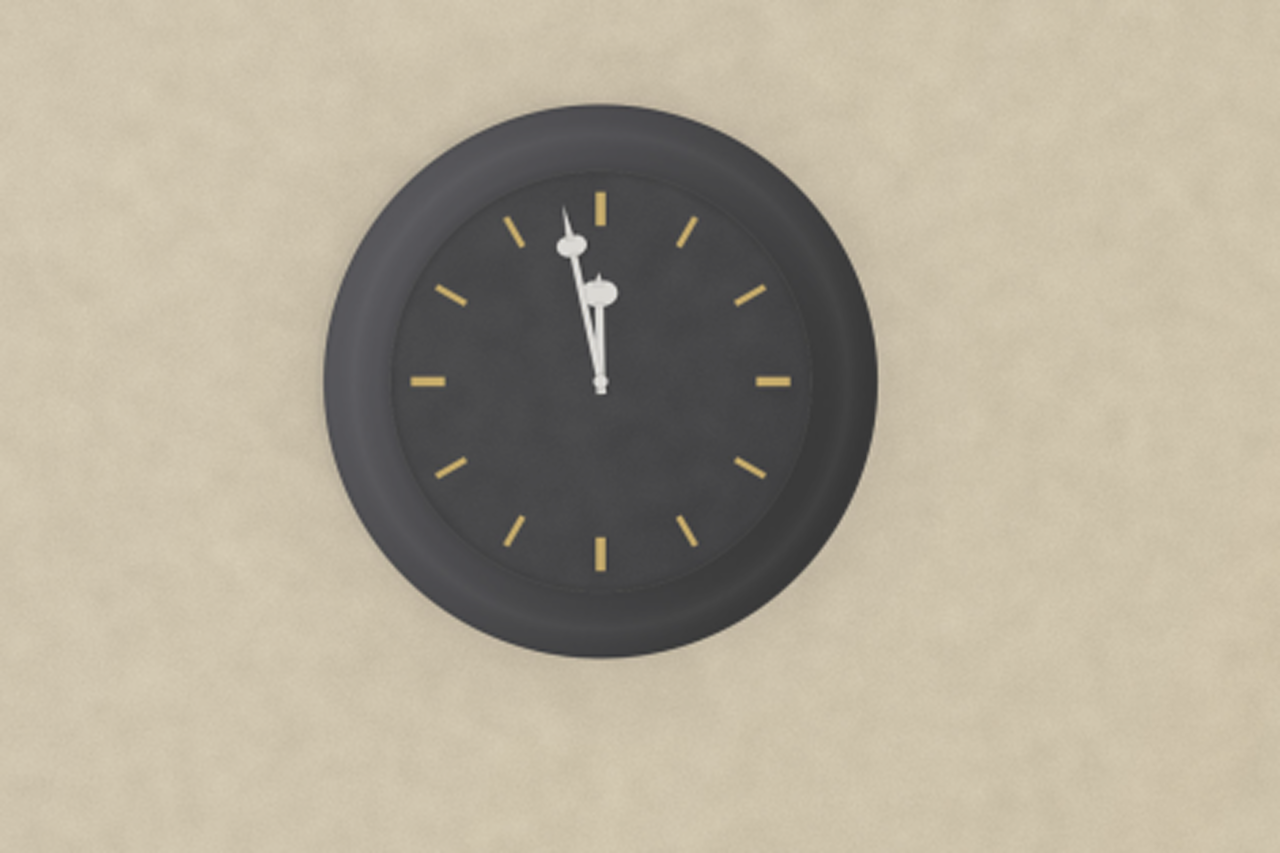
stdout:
**11:58**
